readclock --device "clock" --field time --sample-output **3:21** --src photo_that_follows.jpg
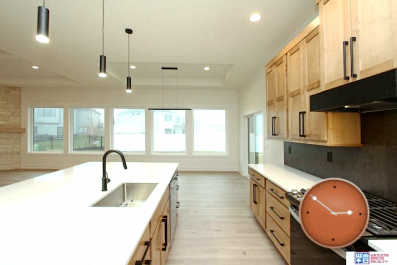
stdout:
**2:51**
